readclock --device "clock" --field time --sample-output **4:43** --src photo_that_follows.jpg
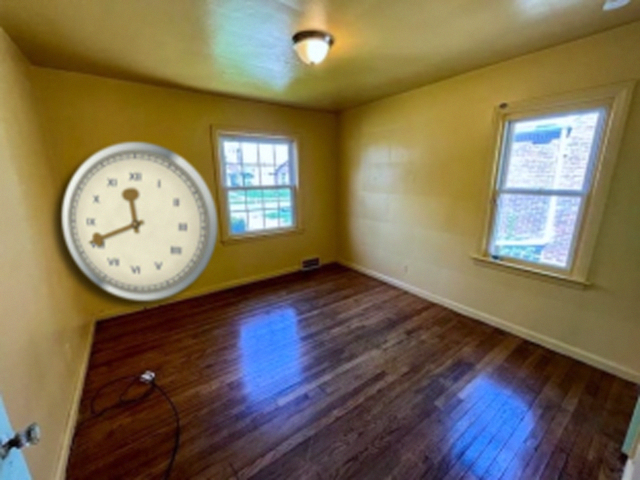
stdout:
**11:41**
